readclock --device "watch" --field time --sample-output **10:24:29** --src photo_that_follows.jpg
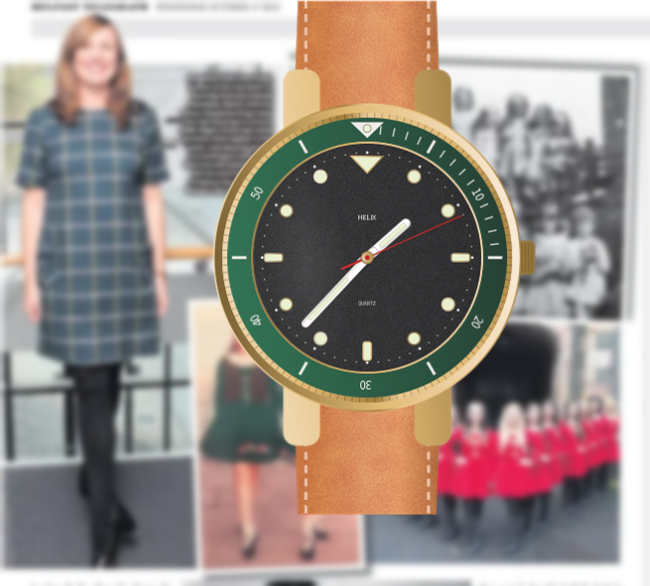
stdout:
**1:37:11**
